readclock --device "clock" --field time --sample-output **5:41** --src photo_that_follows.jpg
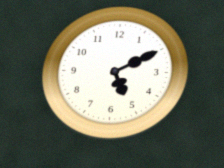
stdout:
**5:10**
